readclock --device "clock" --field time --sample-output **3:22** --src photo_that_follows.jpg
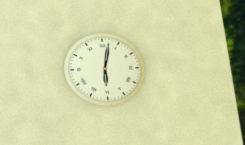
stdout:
**6:02**
